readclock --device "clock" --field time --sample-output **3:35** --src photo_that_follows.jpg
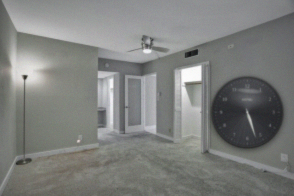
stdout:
**5:27**
